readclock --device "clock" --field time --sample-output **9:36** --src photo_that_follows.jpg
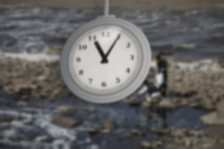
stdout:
**11:05**
